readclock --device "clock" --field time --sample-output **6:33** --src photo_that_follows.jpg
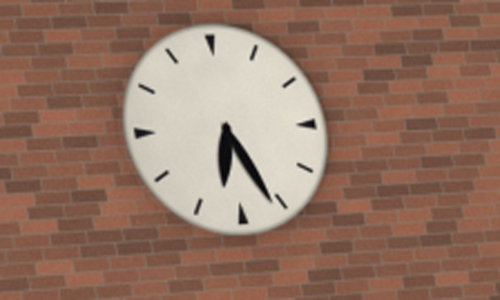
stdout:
**6:26**
